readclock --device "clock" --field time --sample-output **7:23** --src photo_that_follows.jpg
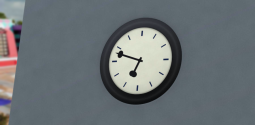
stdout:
**6:48**
